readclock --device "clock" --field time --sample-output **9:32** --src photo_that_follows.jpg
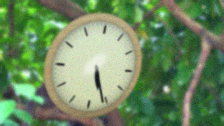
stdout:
**5:26**
